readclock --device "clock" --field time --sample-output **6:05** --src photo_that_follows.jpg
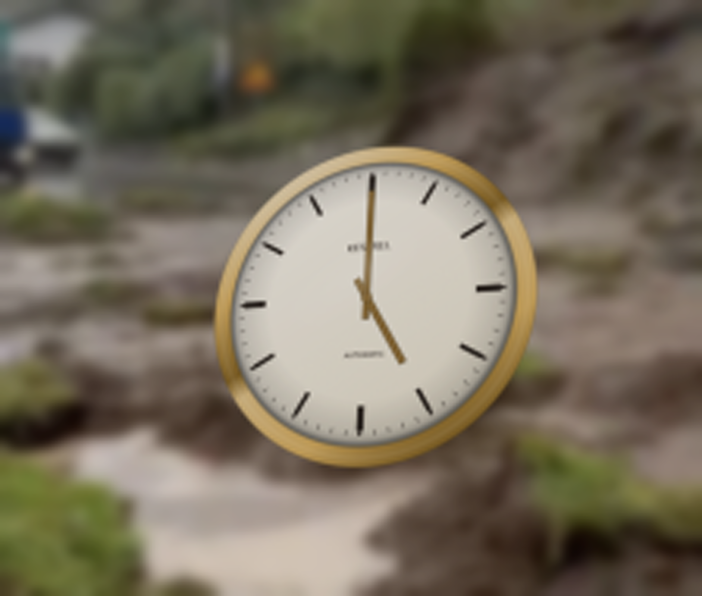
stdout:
**5:00**
